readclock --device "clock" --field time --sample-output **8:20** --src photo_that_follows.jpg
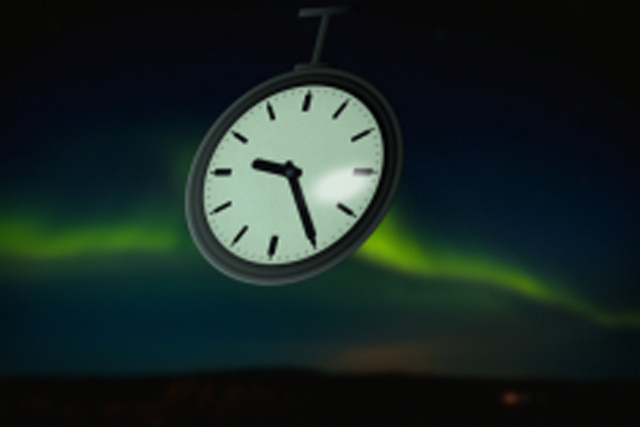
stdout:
**9:25**
